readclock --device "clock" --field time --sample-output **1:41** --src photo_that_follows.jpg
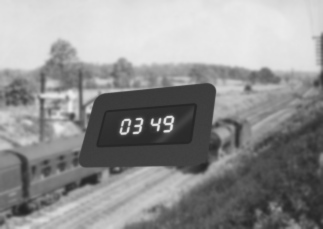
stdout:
**3:49**
